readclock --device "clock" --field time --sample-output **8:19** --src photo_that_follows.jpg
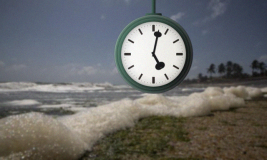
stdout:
**5:02**
